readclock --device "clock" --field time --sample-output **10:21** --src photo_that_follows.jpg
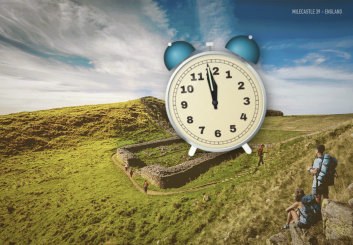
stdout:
**11:59**
